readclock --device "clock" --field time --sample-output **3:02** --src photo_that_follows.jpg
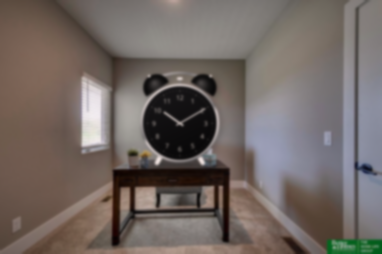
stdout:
**10:10**
